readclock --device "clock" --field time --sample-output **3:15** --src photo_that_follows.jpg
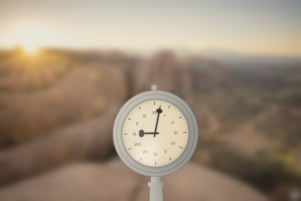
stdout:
**9:02**
